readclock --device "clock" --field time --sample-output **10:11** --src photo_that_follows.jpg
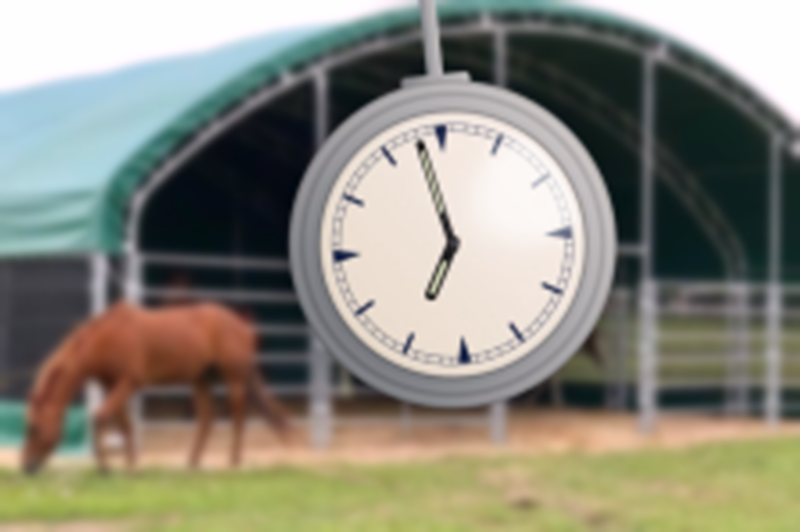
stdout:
**6:58**
